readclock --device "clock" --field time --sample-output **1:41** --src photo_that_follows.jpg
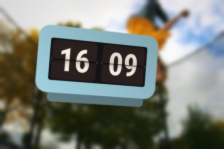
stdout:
**16:09**
